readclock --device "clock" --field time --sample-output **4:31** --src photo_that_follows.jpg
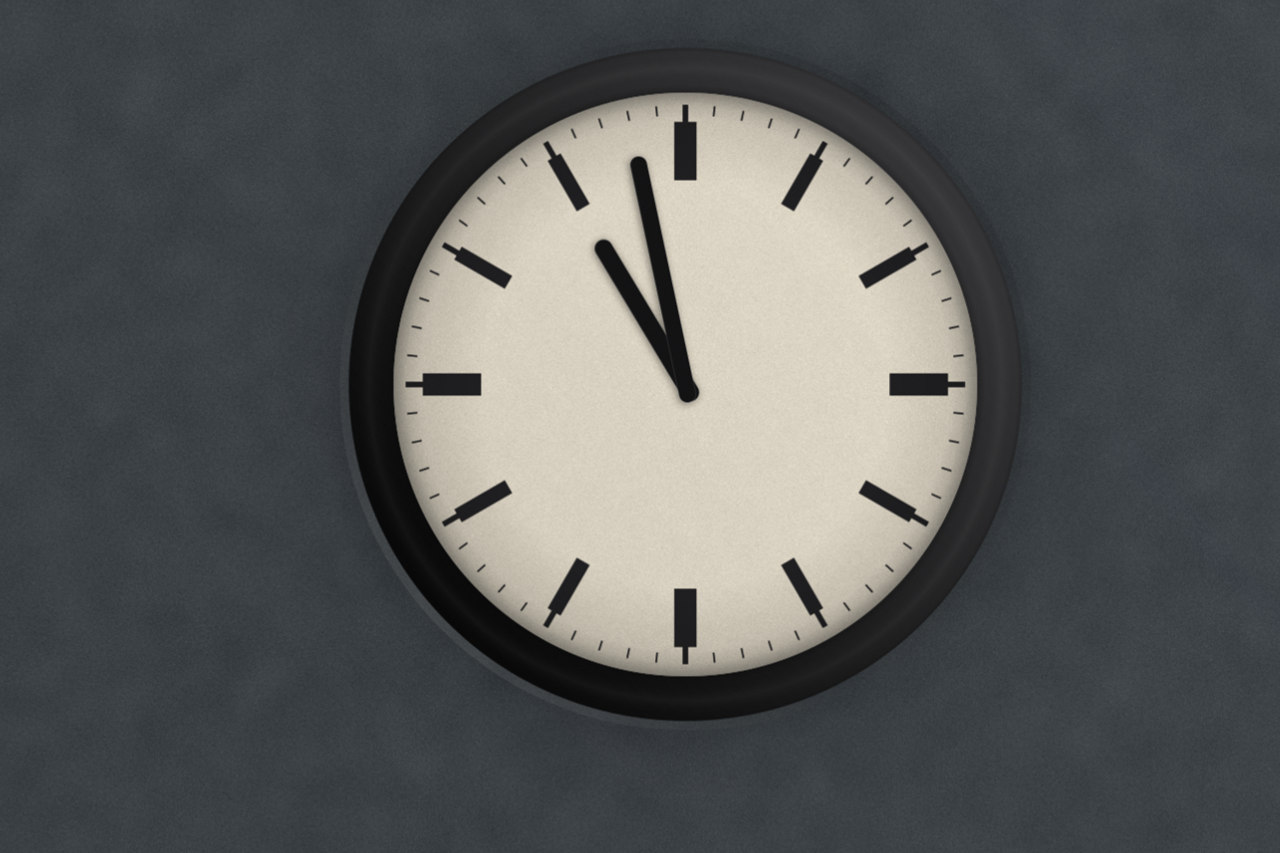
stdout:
**10:58**
